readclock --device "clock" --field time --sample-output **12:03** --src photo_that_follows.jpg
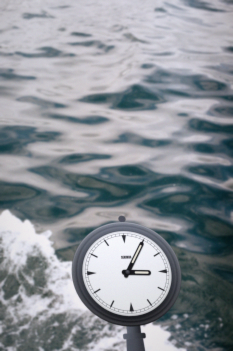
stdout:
**3:05**
